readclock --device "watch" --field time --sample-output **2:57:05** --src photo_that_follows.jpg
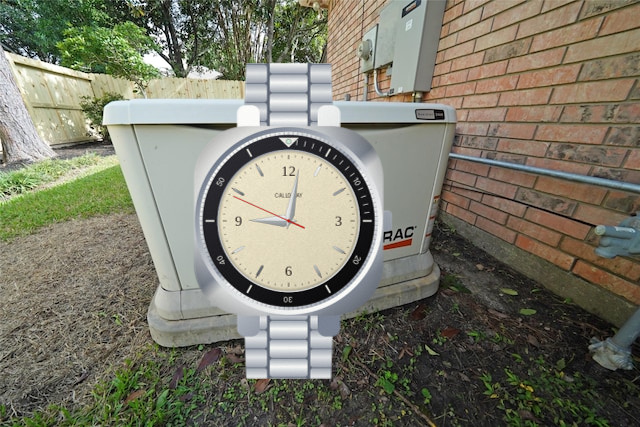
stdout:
**9:01:49**
